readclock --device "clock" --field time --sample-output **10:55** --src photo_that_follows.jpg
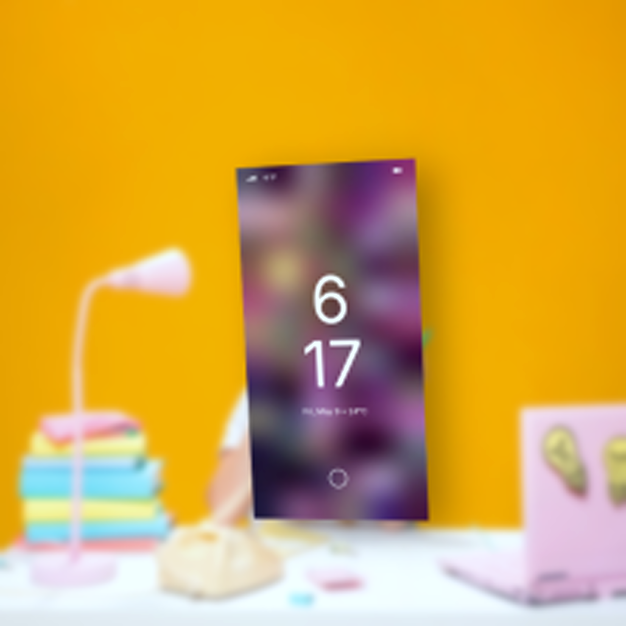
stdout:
**6:17**
